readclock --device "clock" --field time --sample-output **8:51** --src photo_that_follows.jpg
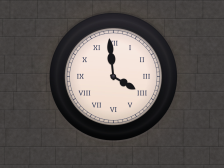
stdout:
**3:59**
